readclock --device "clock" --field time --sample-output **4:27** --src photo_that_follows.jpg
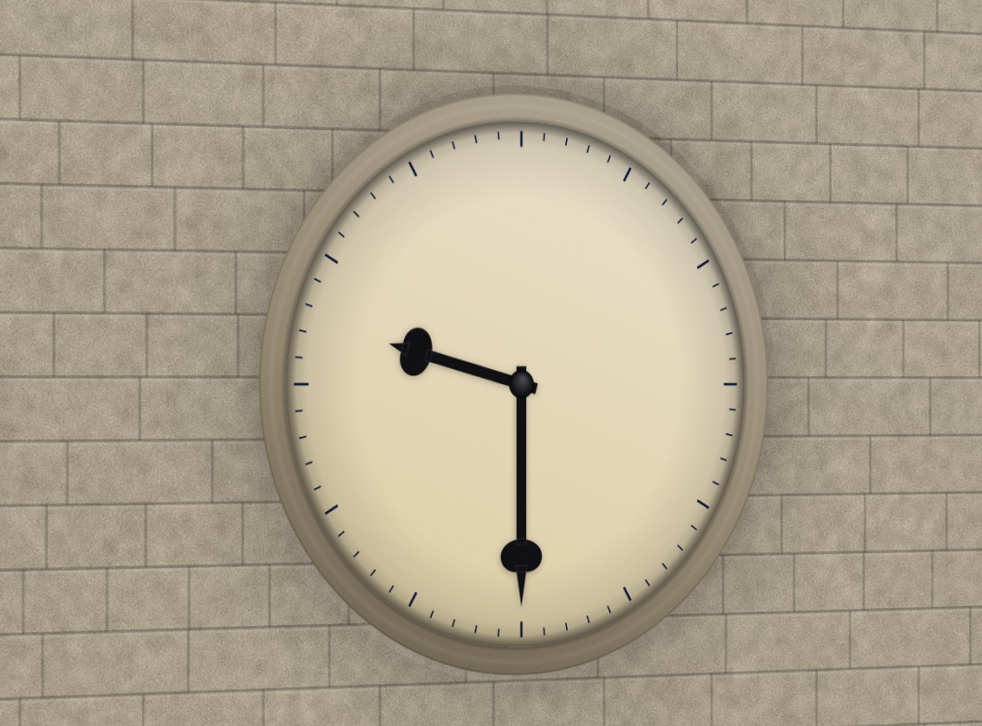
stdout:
**9:30**
